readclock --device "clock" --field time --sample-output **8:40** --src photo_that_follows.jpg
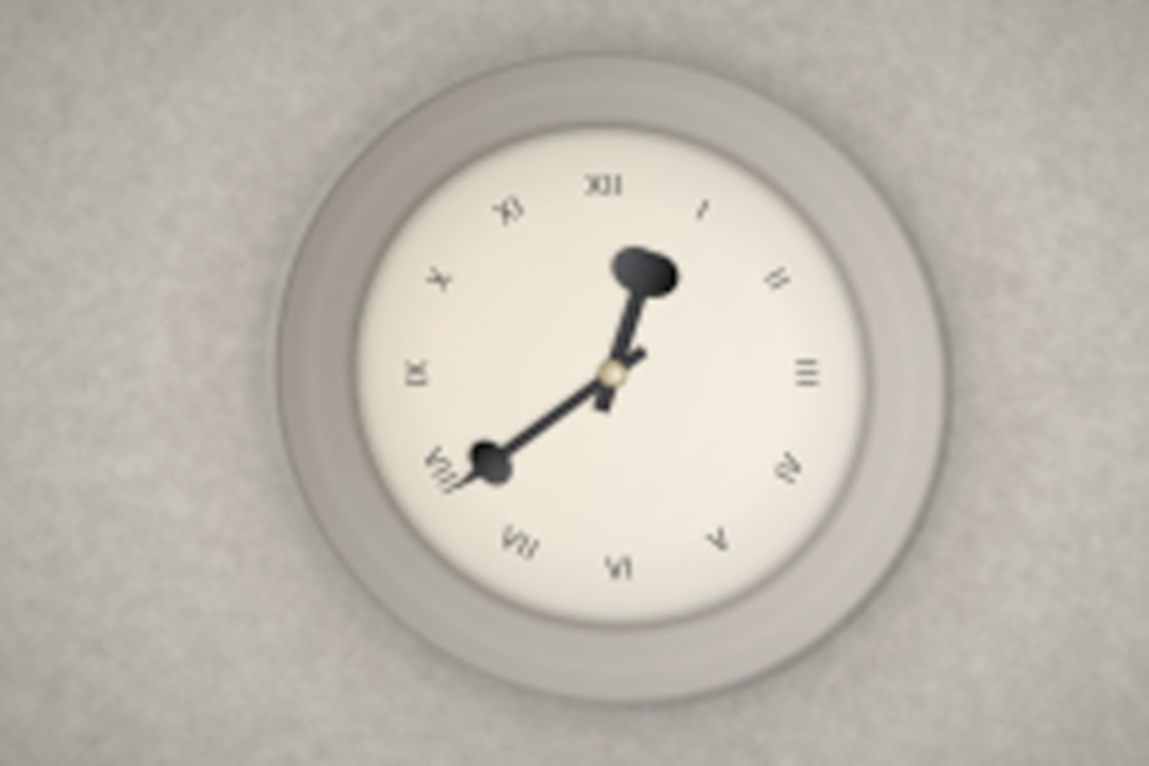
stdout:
**12:39**
